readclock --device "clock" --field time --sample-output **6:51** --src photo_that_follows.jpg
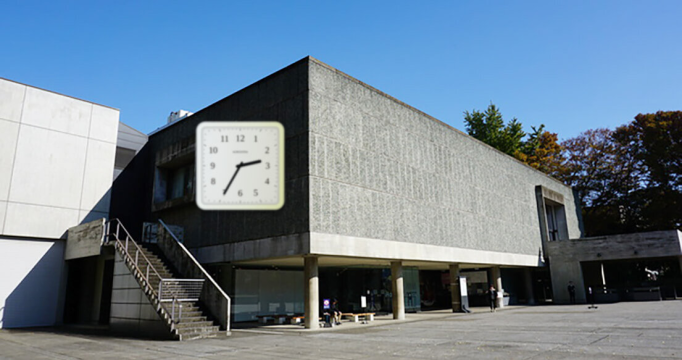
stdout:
**2:35**
